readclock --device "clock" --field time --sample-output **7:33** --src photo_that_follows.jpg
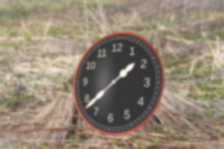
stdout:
**1:38**
